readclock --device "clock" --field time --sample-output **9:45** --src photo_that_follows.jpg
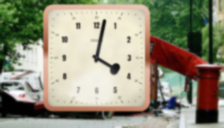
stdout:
**4:02**
